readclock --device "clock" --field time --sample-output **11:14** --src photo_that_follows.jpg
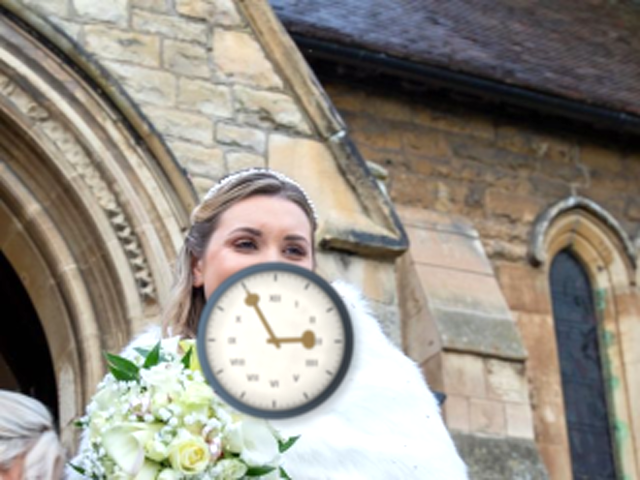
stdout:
**2:55**
